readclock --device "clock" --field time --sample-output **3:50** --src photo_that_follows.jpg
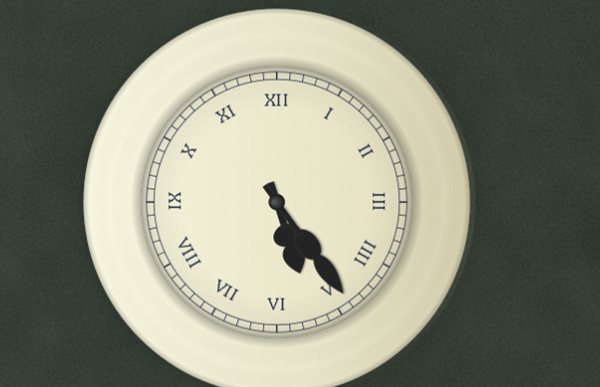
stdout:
**5:24**
